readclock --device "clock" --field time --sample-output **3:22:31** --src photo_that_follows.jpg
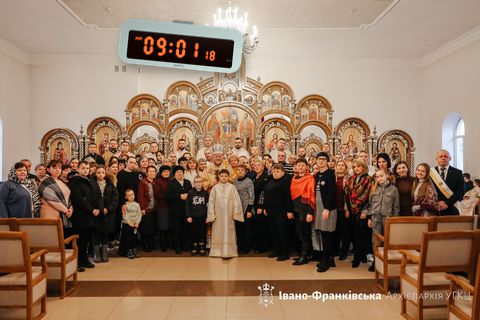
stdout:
**9:01:18**
